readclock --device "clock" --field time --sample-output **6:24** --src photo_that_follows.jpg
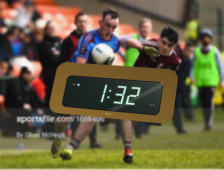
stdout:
**1:32**
